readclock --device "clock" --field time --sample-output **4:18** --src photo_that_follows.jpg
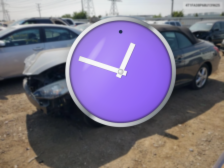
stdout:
**12:48**
